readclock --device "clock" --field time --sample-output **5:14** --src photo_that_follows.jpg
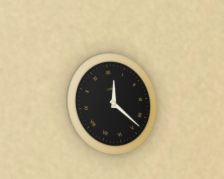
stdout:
**12:23**
